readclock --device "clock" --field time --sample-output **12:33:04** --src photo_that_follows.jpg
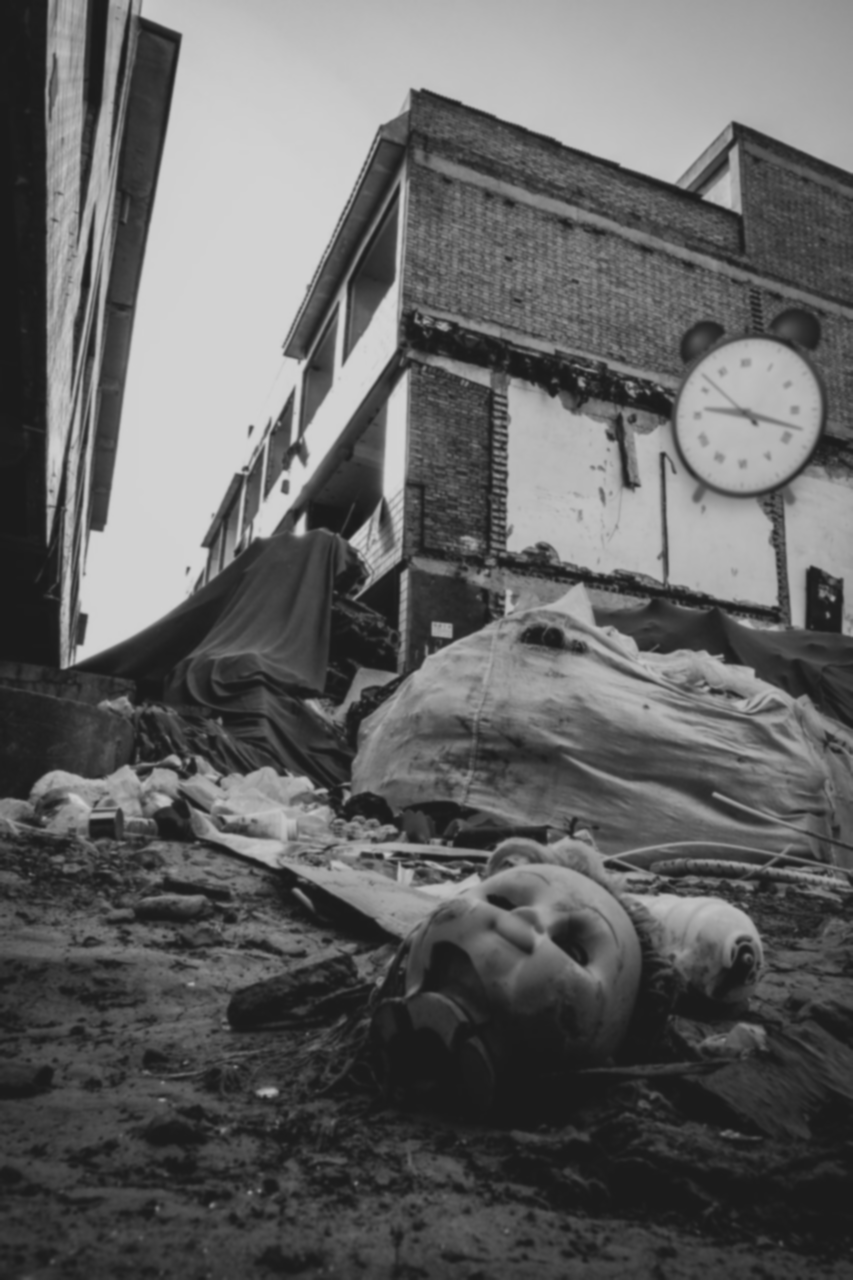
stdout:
**9:17:52**
